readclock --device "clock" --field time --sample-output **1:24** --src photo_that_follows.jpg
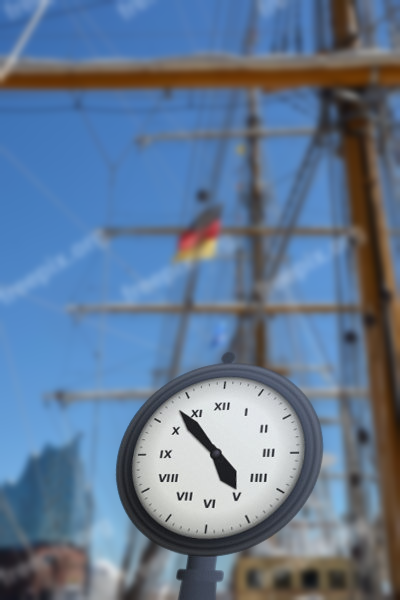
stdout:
**4:53**
